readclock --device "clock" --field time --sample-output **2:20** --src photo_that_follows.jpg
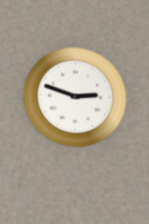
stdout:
**2:48**
